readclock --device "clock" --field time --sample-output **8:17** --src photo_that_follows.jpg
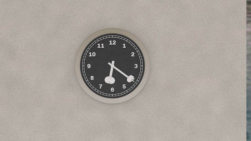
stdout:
**6:21**
